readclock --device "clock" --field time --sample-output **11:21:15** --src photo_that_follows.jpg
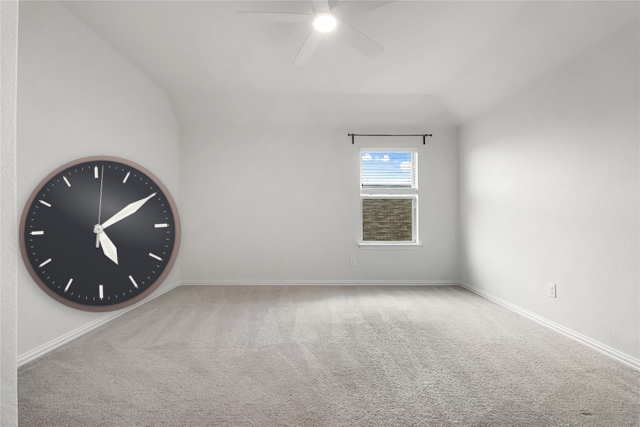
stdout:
**5:10:01**
